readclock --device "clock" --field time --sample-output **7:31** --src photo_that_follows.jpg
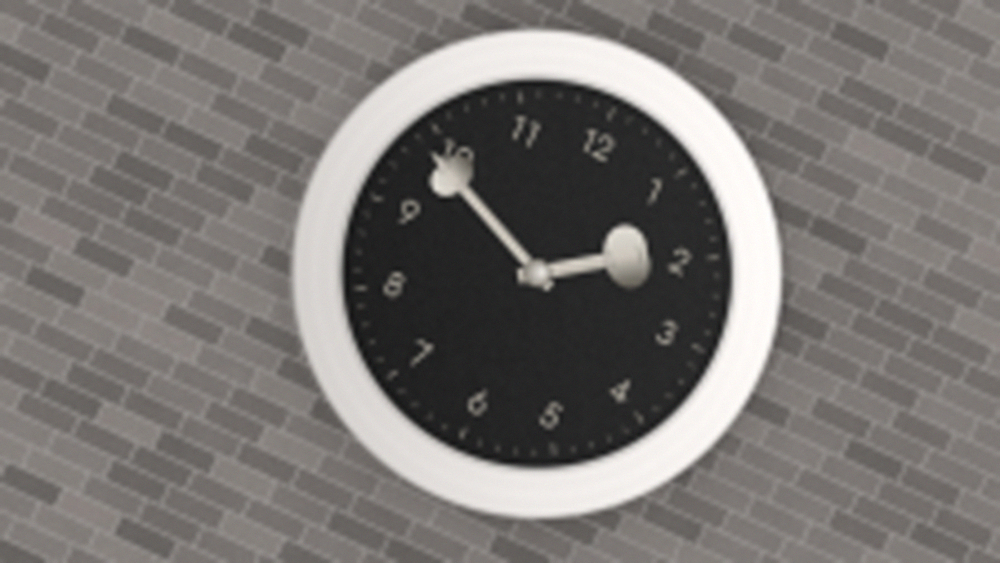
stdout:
**1:49**
